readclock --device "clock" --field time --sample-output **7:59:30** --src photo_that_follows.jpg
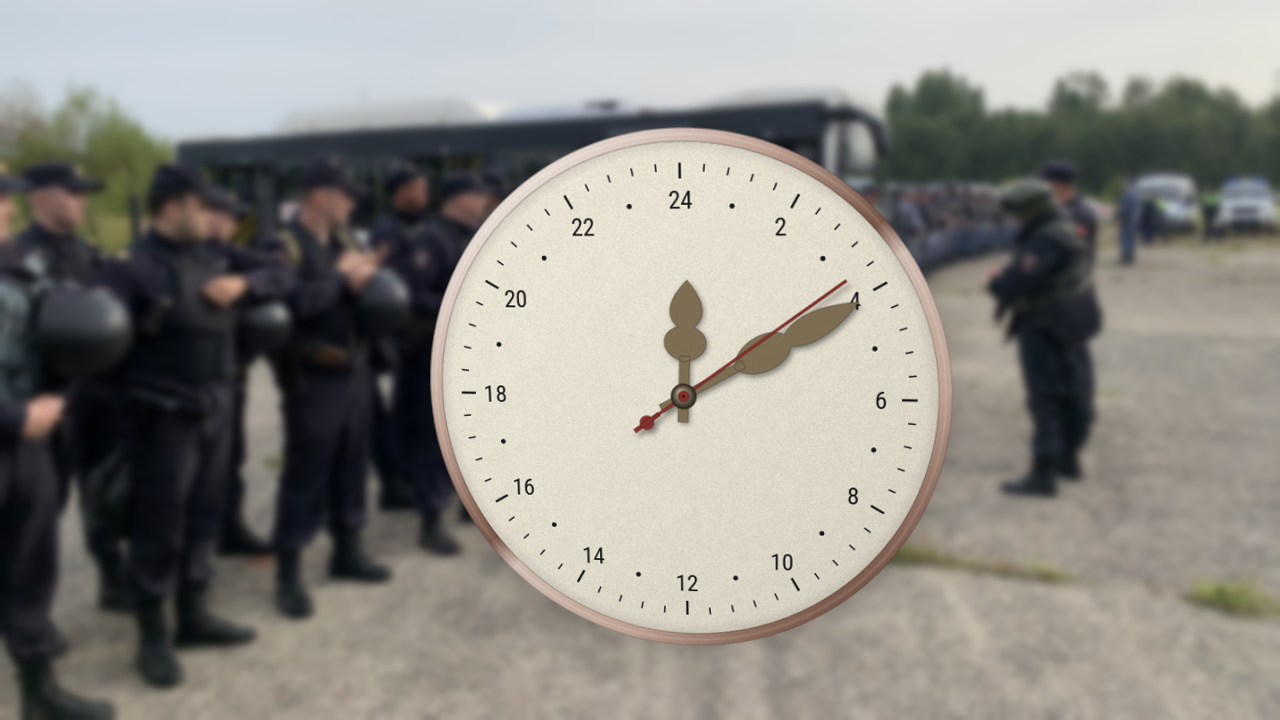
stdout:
**0:10:09**
